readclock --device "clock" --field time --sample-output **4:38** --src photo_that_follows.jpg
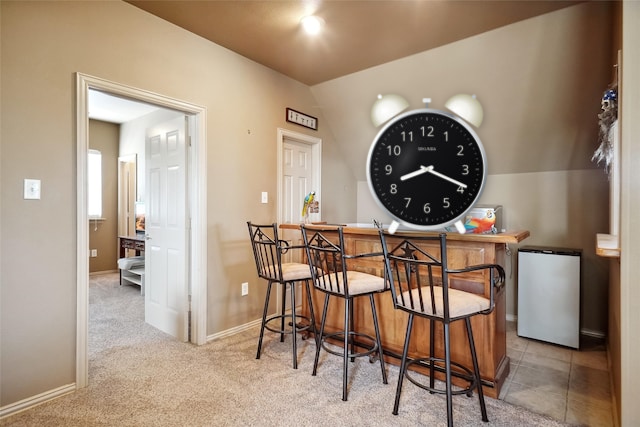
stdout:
**8:19**
